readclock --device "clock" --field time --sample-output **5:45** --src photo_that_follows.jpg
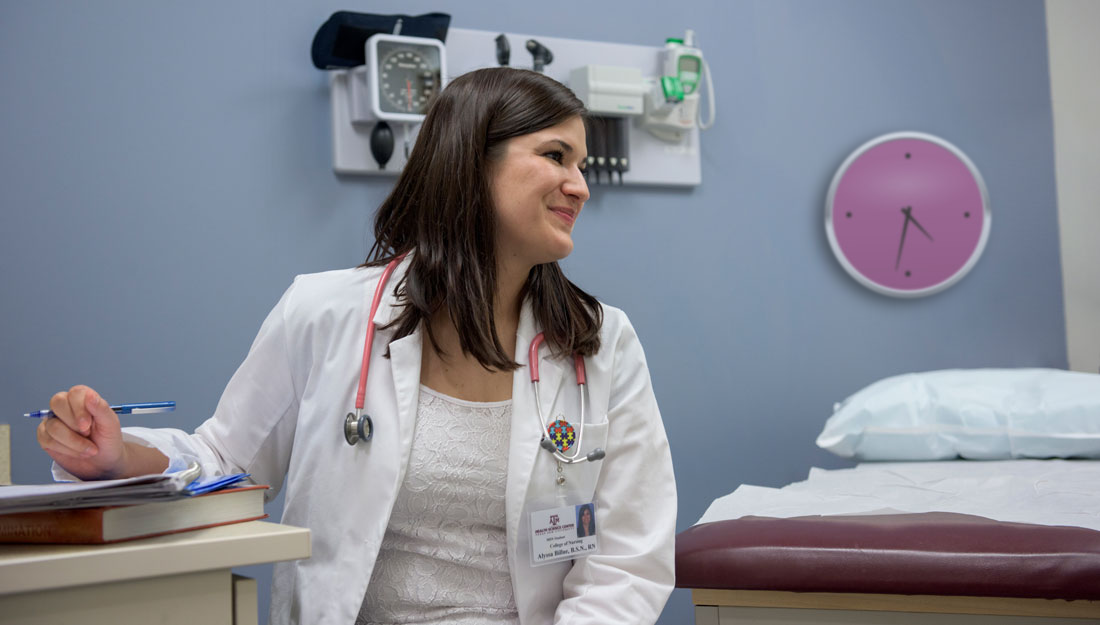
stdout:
**4:32**
